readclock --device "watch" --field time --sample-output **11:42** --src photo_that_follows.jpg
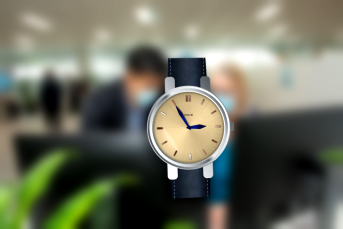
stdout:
**2:55**
